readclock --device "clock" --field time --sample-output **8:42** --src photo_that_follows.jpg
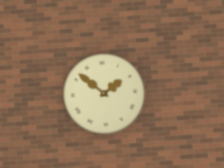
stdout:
**1:52**
